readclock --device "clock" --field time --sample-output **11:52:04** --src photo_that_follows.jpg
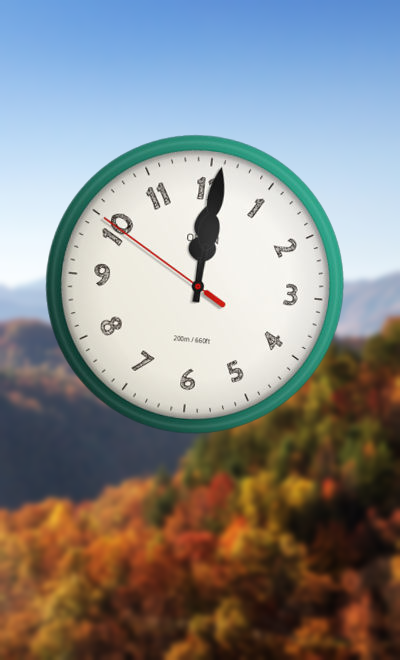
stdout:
**12:00:50**
